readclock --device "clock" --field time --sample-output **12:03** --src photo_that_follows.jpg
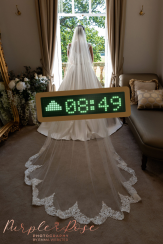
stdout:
**8:49**
